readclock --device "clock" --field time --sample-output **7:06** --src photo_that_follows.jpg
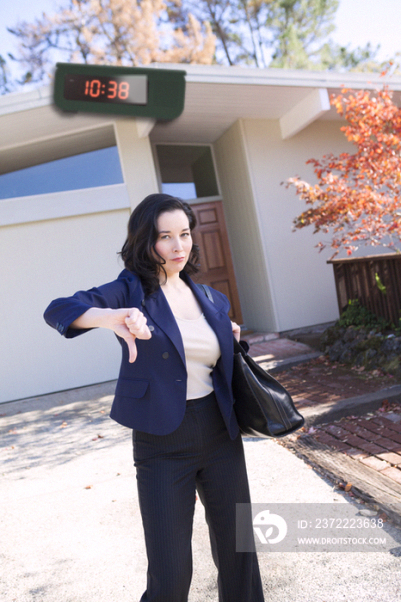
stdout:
**10:38**
